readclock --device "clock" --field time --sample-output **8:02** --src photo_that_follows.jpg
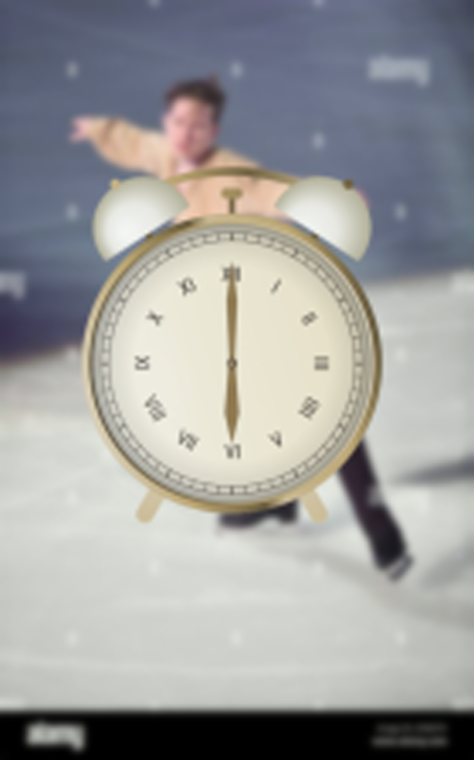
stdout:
**6:00**
